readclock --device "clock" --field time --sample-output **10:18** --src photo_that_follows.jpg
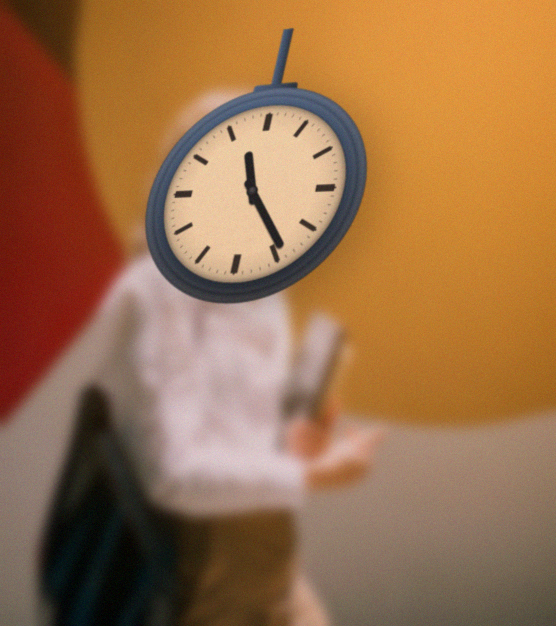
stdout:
**11:24**
